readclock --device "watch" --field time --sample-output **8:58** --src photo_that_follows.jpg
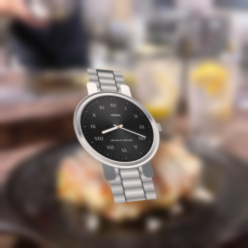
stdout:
**8:19**
